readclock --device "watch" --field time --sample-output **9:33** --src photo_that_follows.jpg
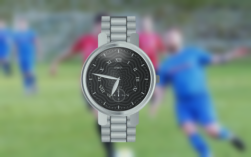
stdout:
**6:47**
